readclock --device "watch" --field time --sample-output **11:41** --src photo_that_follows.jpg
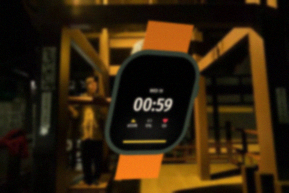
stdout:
**0:59**
